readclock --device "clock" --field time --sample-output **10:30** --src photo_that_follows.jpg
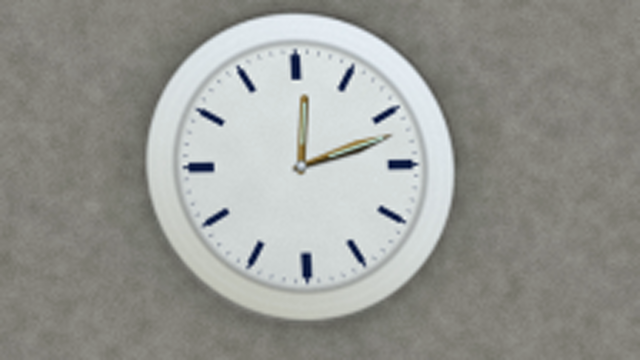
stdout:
**12:12**
